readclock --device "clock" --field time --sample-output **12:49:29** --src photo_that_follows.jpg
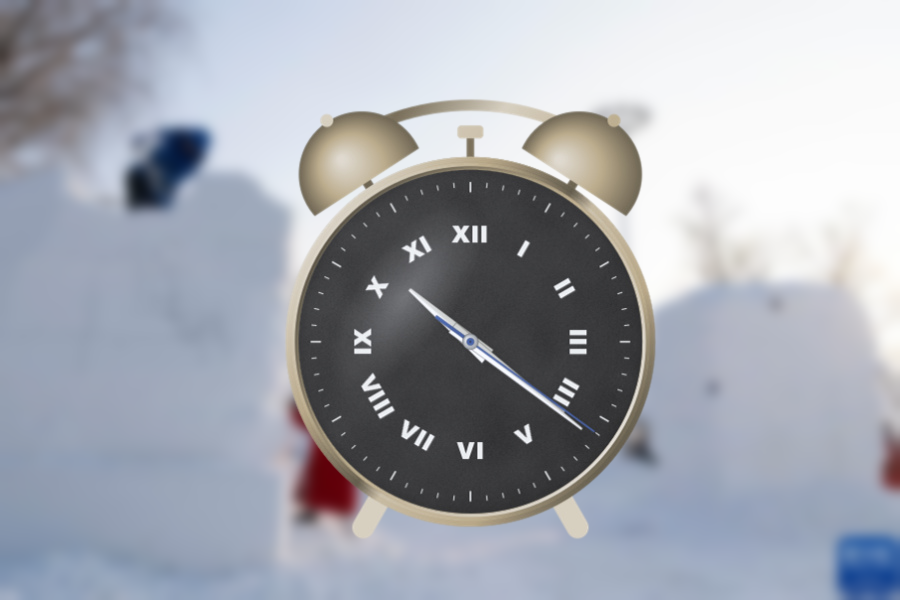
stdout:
**10:21:21**
